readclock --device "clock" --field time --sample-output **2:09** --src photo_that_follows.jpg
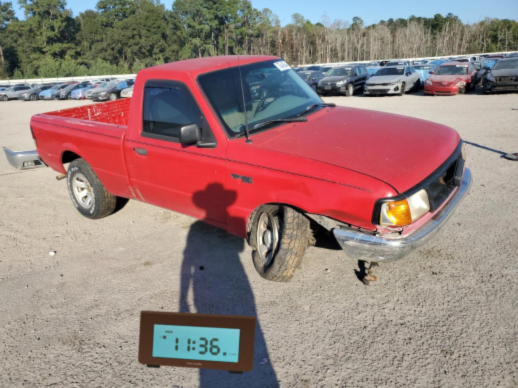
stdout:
**11:36**
